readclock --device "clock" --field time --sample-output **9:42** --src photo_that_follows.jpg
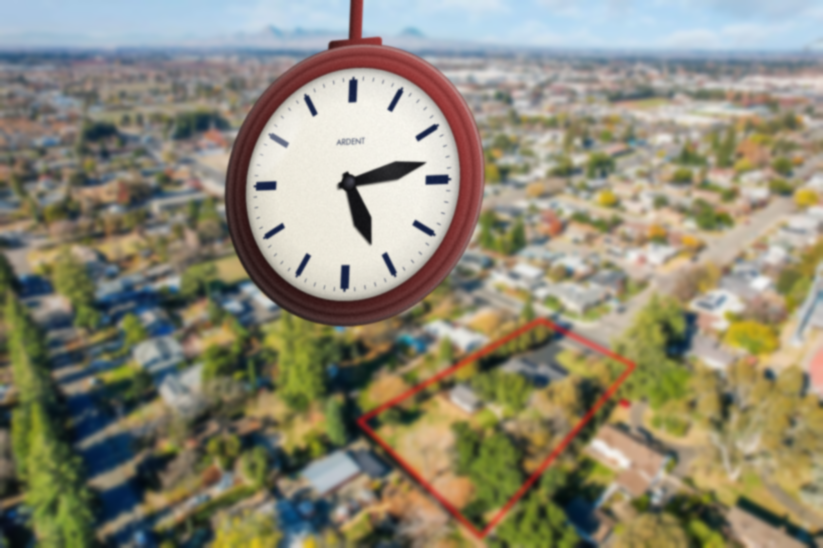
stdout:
**5:13**
